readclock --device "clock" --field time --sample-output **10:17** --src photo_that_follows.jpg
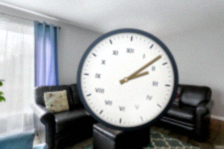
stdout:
**2:08**
